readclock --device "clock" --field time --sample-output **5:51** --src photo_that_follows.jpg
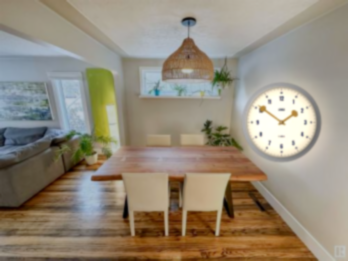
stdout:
**1:51**
